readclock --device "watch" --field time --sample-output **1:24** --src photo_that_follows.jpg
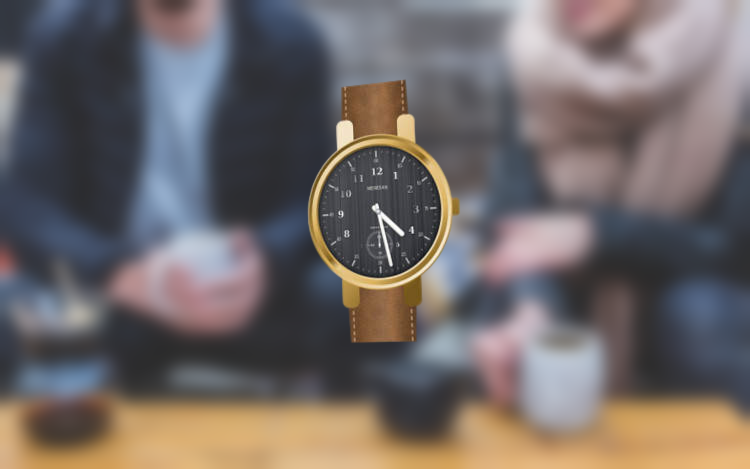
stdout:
**4:28**
